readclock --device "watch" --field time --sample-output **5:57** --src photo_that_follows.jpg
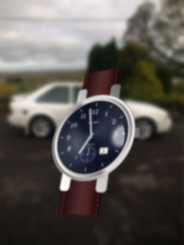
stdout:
**6:58**
